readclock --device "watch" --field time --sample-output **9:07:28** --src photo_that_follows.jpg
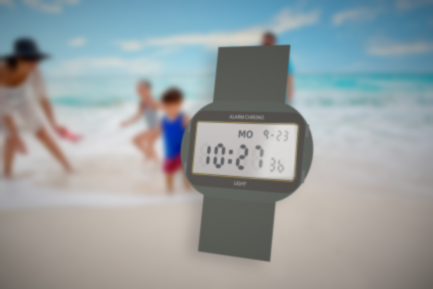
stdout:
**10:27:36**
